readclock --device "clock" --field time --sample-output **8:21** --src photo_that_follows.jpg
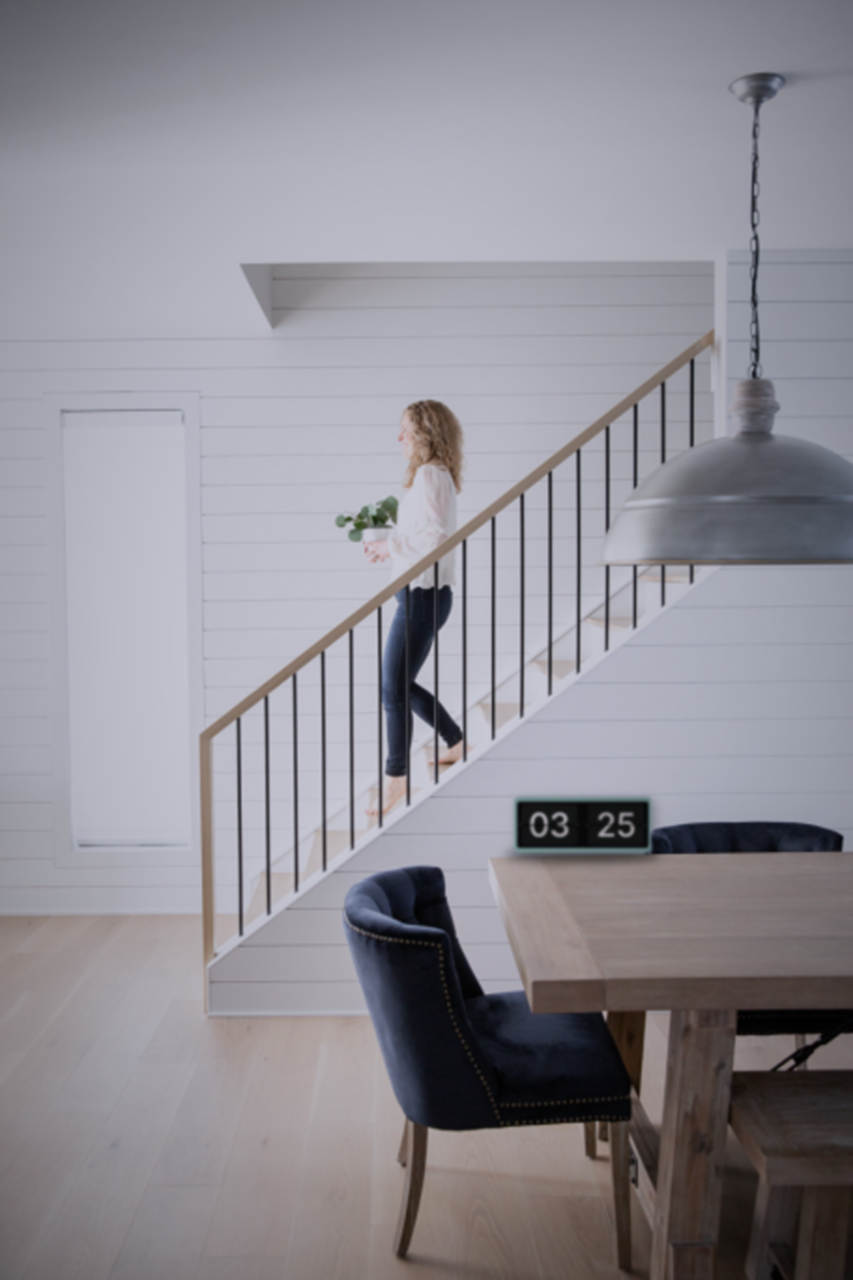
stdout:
**3:25**
